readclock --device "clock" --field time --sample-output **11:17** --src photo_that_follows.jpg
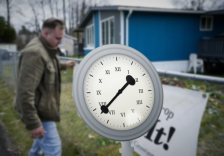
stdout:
**1:38**
